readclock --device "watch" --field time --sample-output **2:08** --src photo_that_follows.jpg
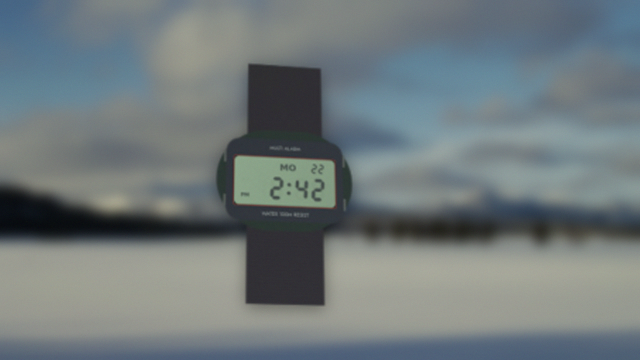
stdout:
**2:42**
